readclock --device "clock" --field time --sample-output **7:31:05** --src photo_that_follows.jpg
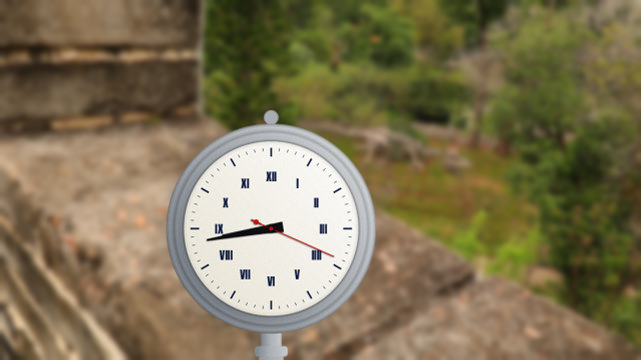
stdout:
**8:43:19**
